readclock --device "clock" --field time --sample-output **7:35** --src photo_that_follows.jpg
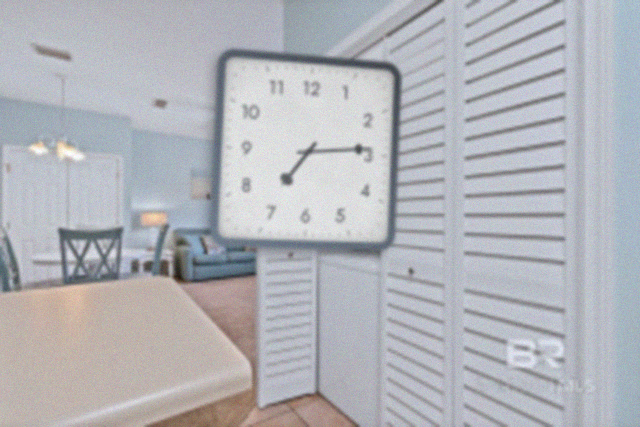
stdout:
**7:14**
